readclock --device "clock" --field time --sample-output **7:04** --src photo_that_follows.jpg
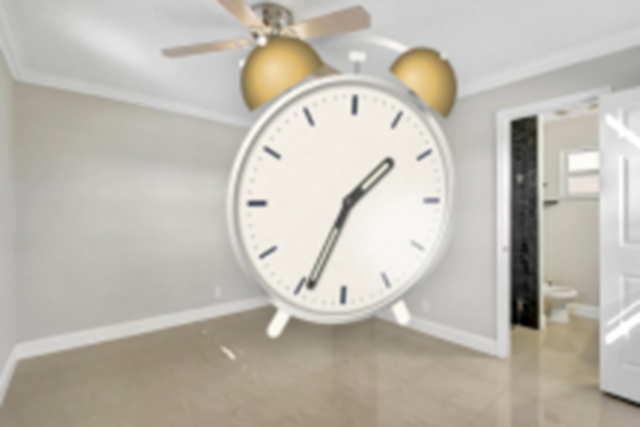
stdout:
**1:34**
